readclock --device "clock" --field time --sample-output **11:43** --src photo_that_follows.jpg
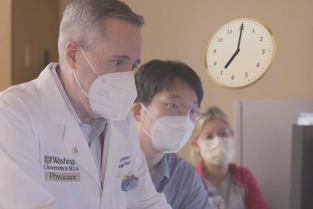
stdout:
**7:00**
